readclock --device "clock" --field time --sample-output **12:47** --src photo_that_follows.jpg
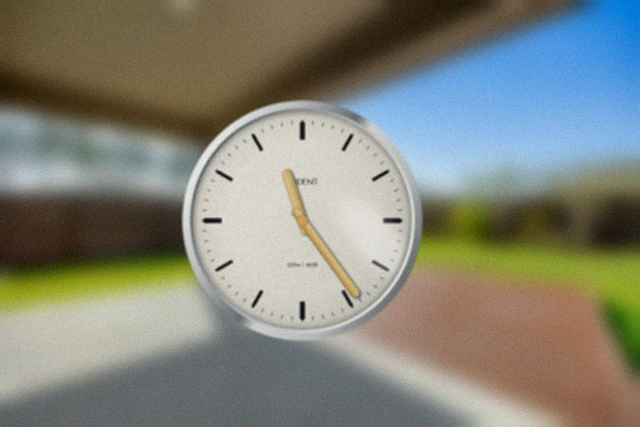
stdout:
**11:24**
